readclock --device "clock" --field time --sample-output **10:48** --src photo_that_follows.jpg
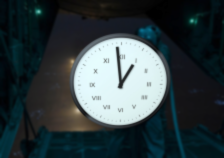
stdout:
**12:59**
